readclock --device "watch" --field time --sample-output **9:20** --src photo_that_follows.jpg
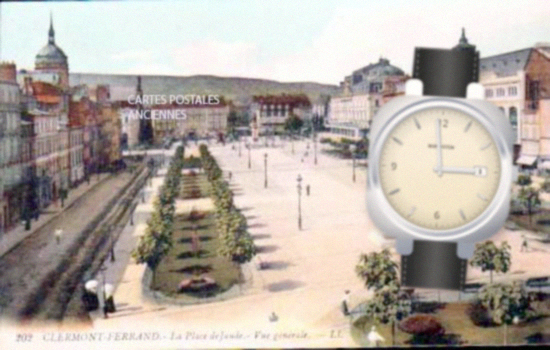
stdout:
**2:59**
